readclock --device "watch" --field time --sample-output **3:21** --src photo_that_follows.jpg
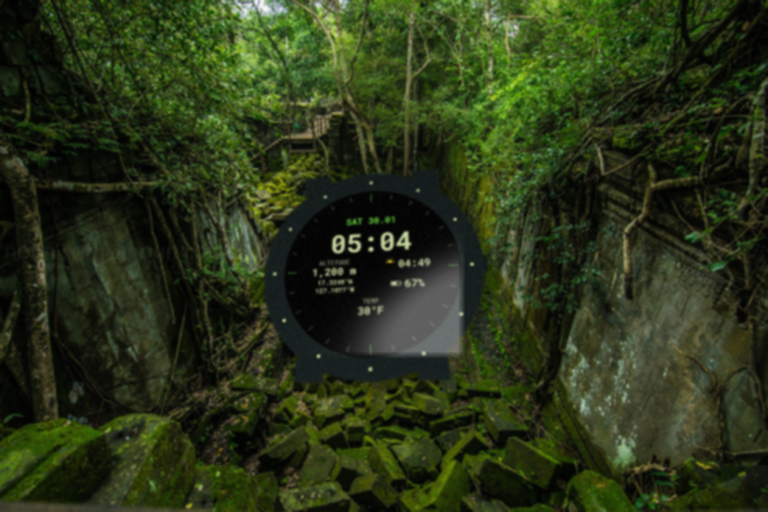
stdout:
**5:04**
